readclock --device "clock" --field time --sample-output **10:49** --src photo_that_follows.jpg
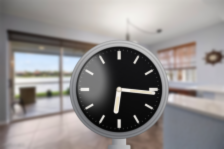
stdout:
**6:16**
